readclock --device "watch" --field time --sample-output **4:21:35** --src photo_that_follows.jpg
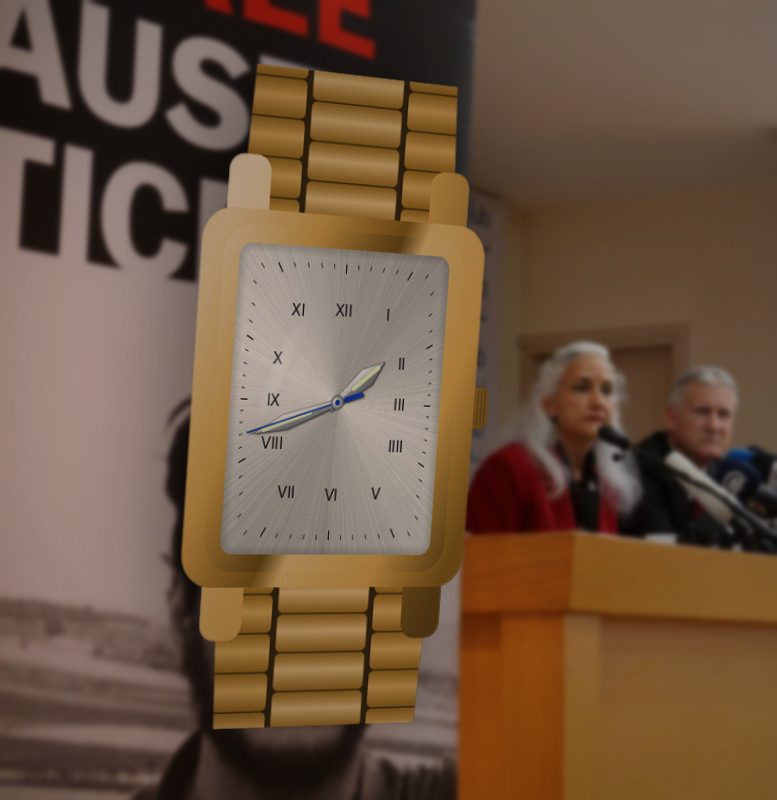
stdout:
**1:41:42**
